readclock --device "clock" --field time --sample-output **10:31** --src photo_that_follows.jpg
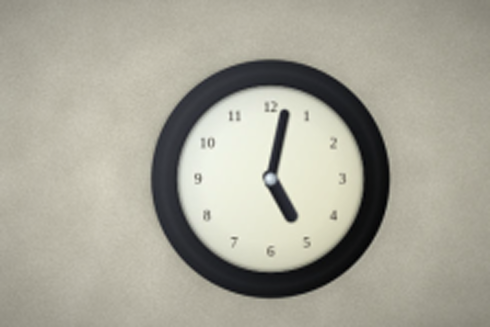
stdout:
**5:02**
